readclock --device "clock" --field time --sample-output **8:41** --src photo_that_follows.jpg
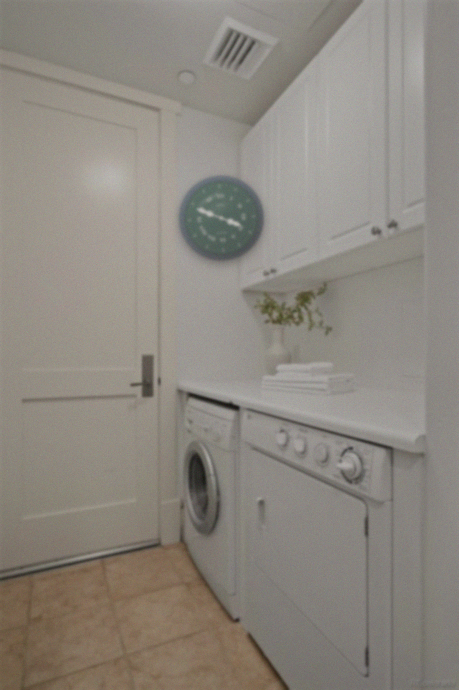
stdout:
**3:49**
